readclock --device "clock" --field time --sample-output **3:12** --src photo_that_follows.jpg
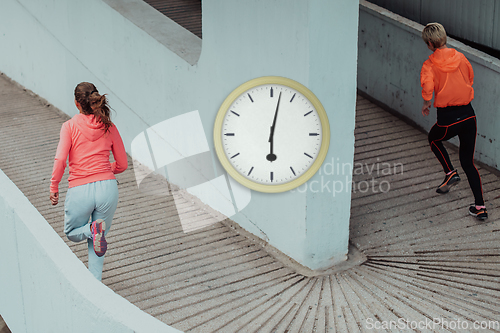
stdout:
**6:02**
